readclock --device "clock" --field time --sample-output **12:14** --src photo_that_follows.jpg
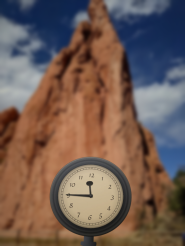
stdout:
**11:45**
